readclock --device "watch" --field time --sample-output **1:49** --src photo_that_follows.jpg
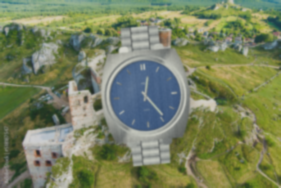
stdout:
**12:24**
